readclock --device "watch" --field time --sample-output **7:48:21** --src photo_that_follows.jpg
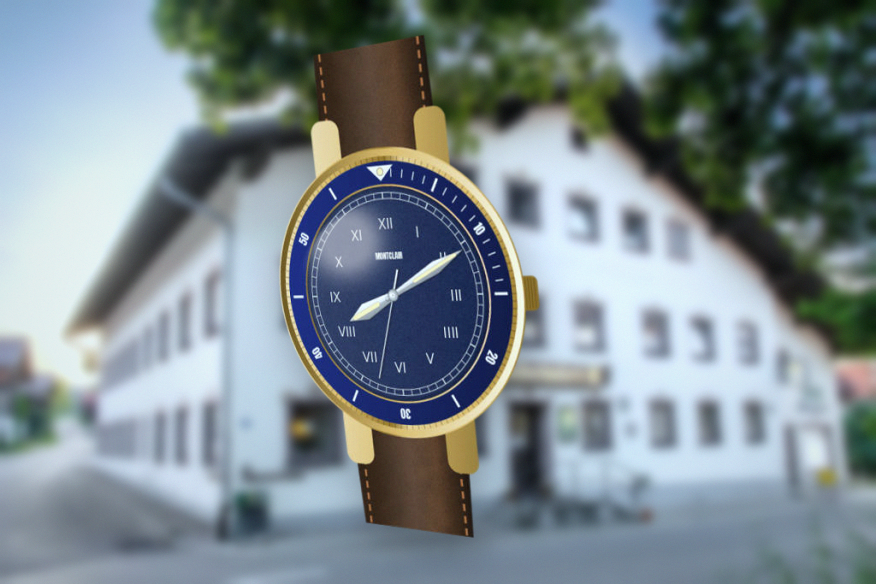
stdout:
**8:10:33**
